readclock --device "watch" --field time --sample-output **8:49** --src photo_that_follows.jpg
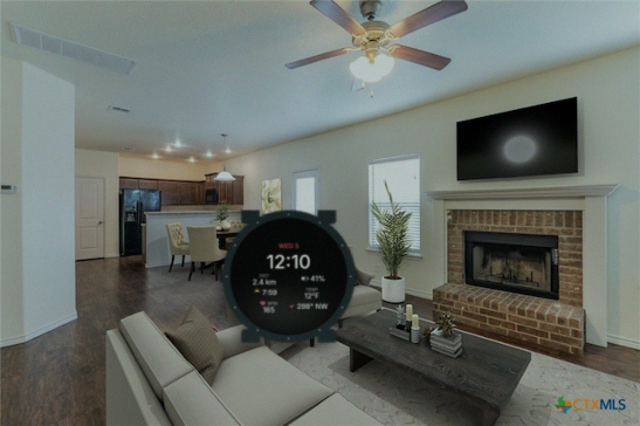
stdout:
**12:10**
